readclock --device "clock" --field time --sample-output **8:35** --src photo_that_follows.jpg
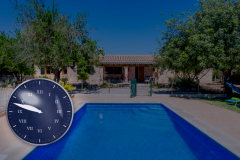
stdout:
**9:48**
